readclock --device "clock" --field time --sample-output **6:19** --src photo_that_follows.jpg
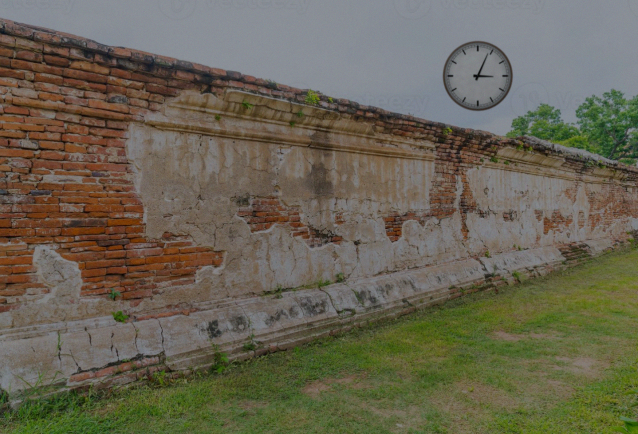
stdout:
**3:04**
